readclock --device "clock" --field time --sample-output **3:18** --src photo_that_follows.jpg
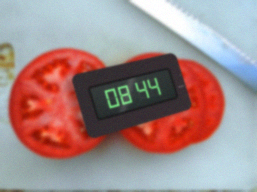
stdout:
**8:44**
